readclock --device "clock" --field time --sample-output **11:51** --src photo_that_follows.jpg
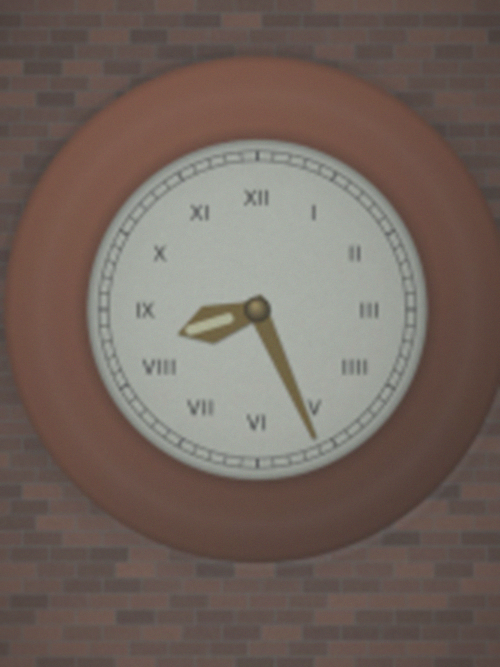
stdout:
**8:26**
